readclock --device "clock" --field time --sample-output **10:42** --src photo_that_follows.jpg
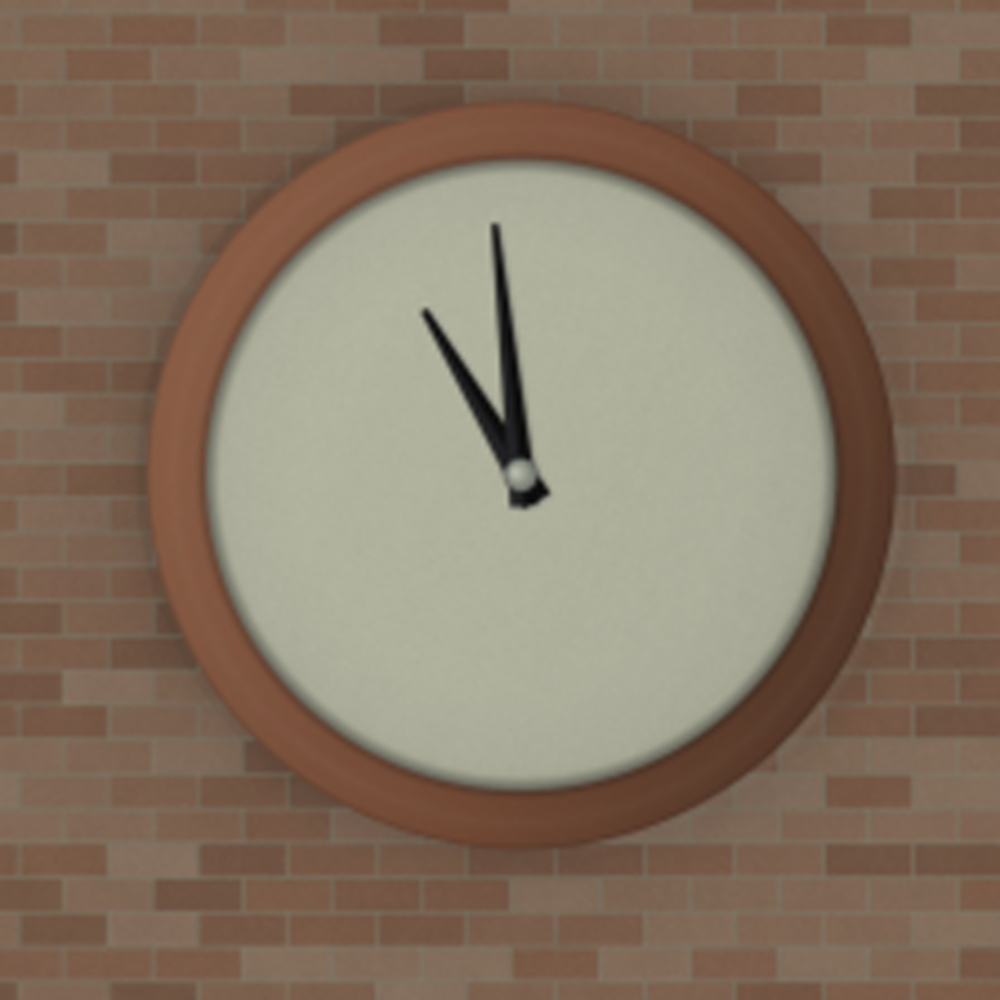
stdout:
**10:59**
